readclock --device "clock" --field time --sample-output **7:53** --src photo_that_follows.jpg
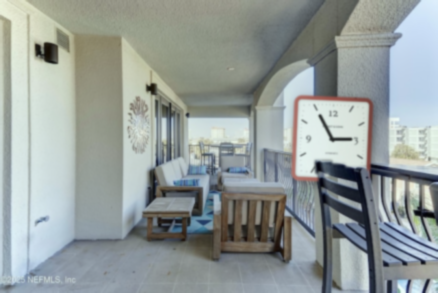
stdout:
**2:55**
